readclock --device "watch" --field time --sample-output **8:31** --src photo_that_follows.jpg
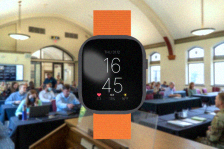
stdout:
**16:45**
